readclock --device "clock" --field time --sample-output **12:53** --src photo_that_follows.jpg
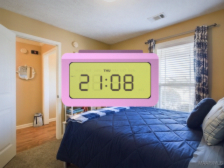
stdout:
**21:08**
